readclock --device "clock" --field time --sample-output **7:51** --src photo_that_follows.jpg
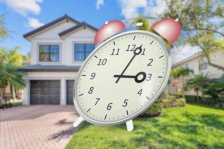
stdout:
**3:03**
